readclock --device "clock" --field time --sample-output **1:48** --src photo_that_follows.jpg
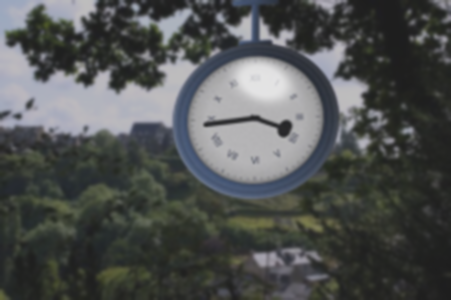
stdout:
**3:44**
